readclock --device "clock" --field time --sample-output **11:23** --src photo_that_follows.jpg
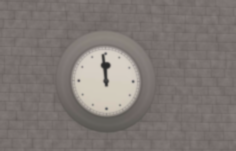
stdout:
**11:59**
